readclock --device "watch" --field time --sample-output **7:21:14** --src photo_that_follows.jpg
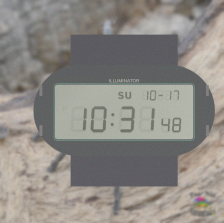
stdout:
**10:31:48**
